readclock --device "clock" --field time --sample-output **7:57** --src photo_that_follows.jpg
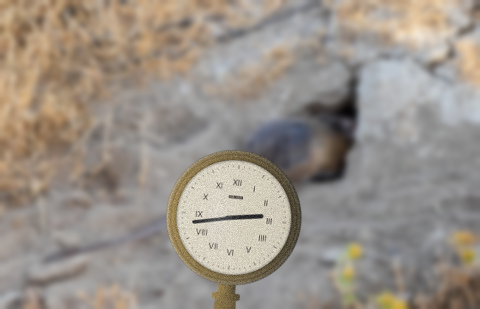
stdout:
**2:43**
